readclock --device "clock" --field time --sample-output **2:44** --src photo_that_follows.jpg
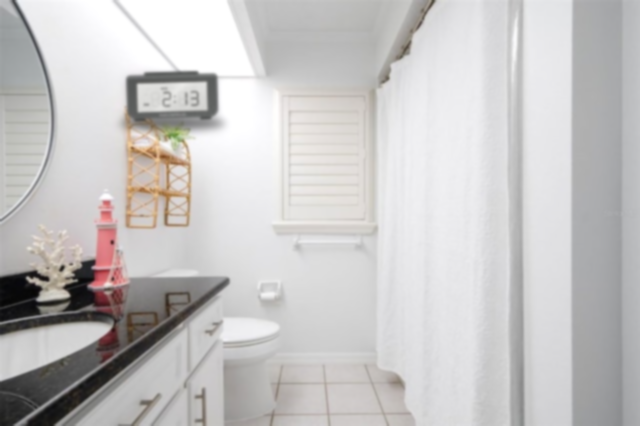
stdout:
**2:13**
